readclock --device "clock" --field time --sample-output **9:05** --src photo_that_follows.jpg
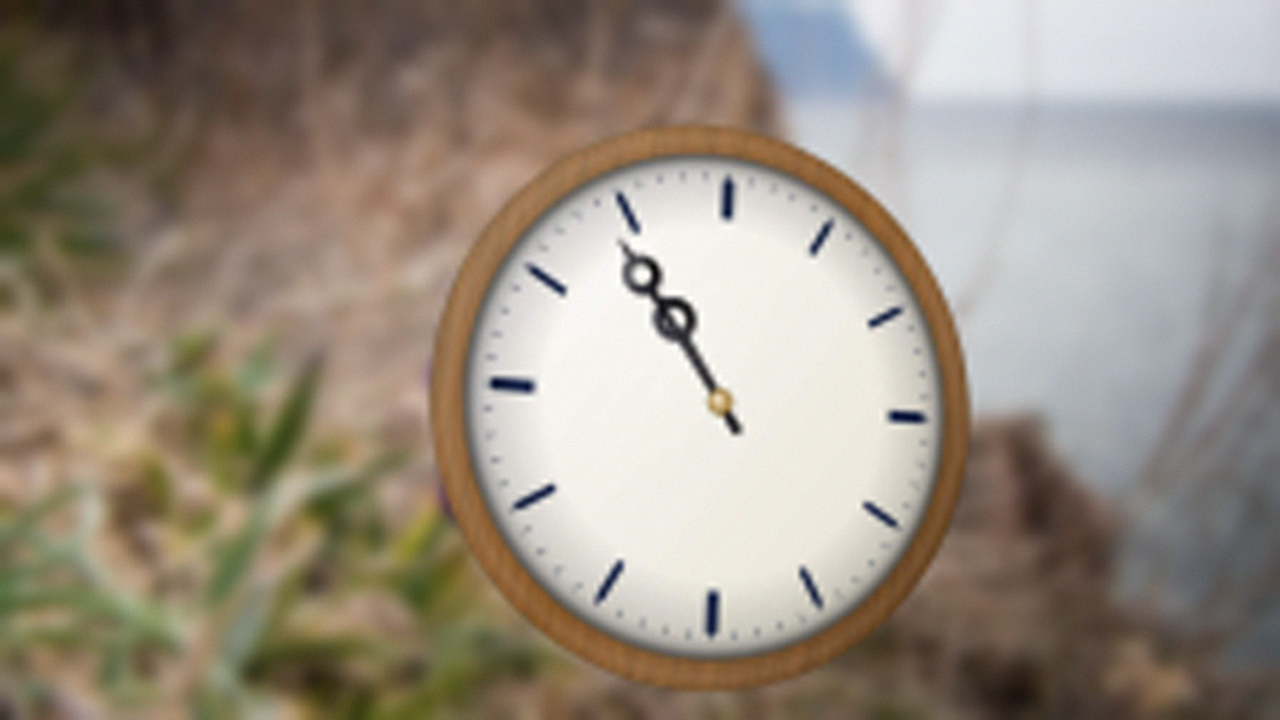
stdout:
**10:54**
